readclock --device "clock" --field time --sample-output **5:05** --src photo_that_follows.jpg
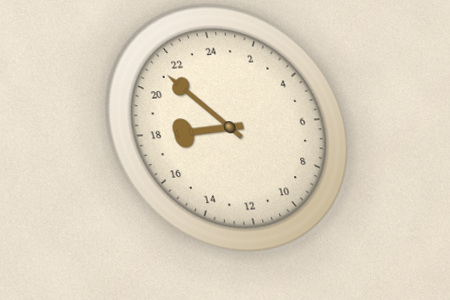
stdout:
**17:53**
